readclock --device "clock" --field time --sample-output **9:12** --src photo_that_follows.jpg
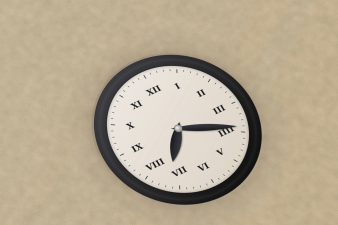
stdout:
**7:19**
